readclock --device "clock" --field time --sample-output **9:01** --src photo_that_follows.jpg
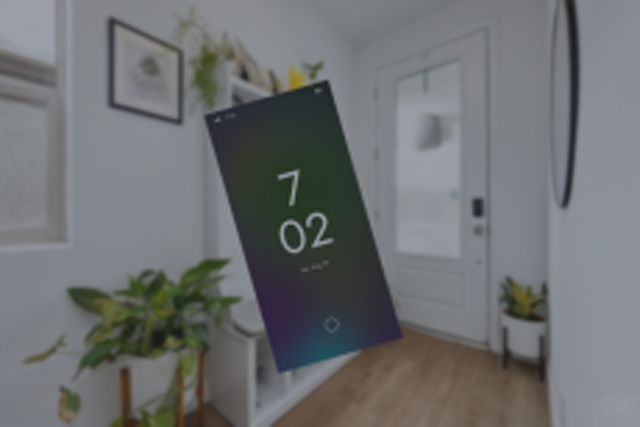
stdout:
**7:02**
